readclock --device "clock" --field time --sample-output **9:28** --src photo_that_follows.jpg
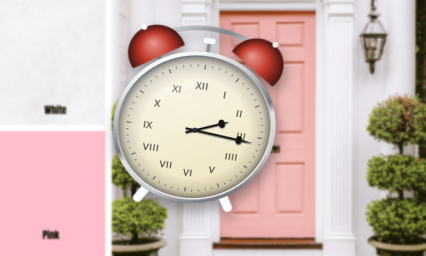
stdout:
**2:16**
